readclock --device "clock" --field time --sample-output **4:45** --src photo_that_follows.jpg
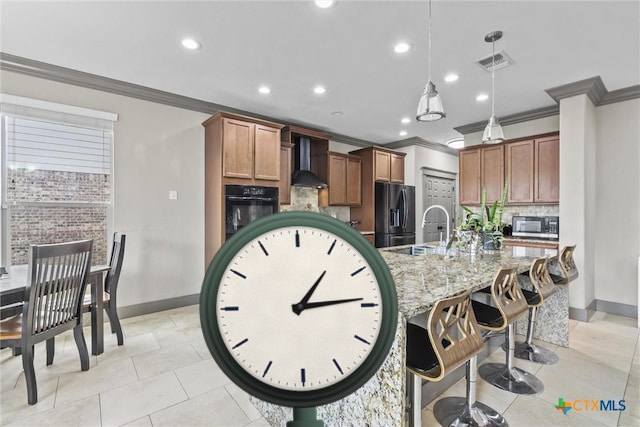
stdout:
**1:14**
